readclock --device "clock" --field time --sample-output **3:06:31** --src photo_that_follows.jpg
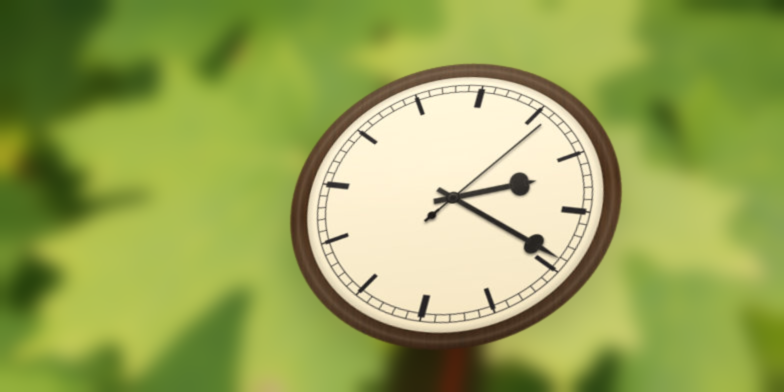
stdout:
**2:19:06**
